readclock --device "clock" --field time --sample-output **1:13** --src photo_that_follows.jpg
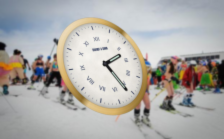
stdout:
**2:26**
